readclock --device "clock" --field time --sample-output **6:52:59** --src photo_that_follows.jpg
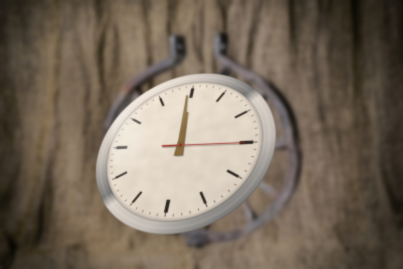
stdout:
**11:59:15**
